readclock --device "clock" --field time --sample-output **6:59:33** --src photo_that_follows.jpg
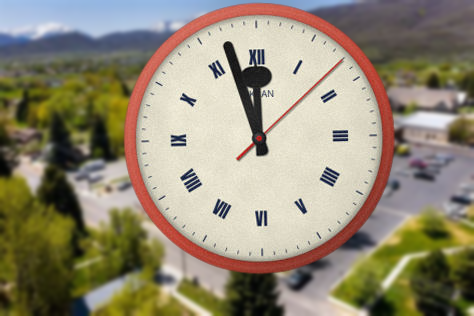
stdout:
**11:57:08**
